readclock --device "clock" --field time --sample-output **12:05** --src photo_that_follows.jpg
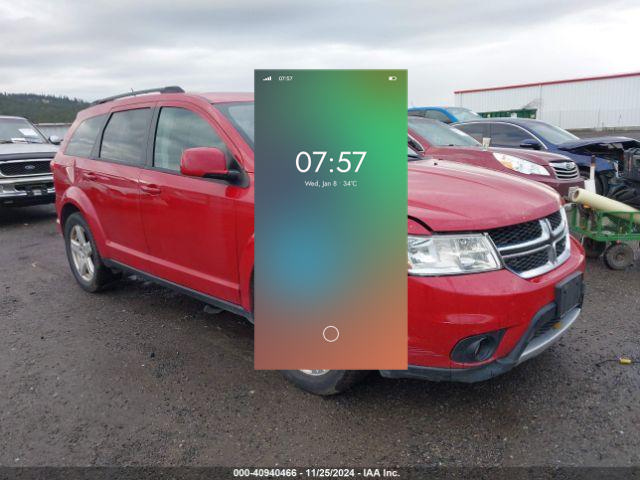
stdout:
**7:57**
